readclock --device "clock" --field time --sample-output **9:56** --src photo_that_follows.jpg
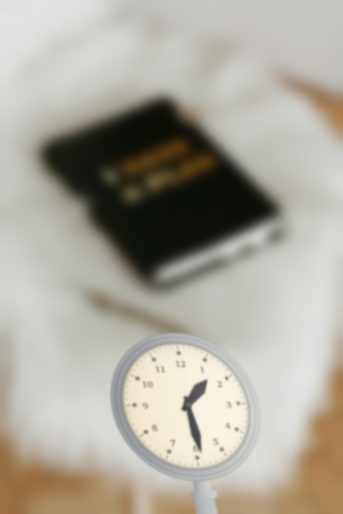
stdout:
**1:29**
